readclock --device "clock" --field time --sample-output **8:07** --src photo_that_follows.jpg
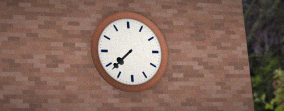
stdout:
**7:38**
